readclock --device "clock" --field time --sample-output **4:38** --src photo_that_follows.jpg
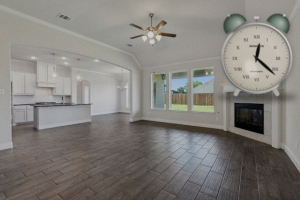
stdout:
**12:22**
